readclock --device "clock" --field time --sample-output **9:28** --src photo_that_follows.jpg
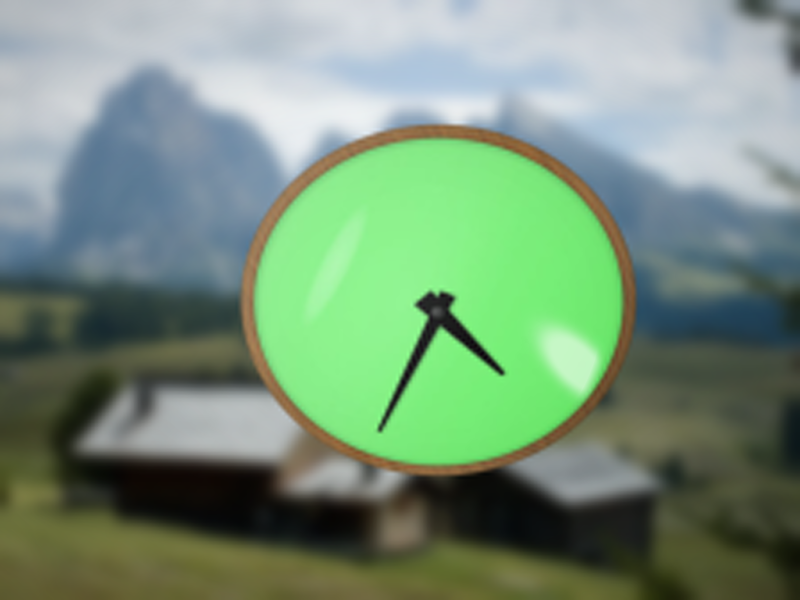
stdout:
**4:34**
